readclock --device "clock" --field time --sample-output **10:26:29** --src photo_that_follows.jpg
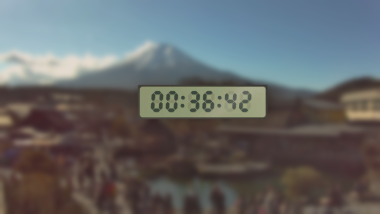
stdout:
**0:36:42**
